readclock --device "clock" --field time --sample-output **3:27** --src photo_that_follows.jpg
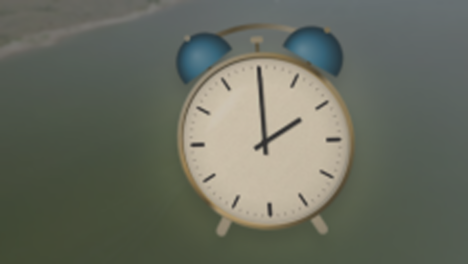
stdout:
**2:00**
